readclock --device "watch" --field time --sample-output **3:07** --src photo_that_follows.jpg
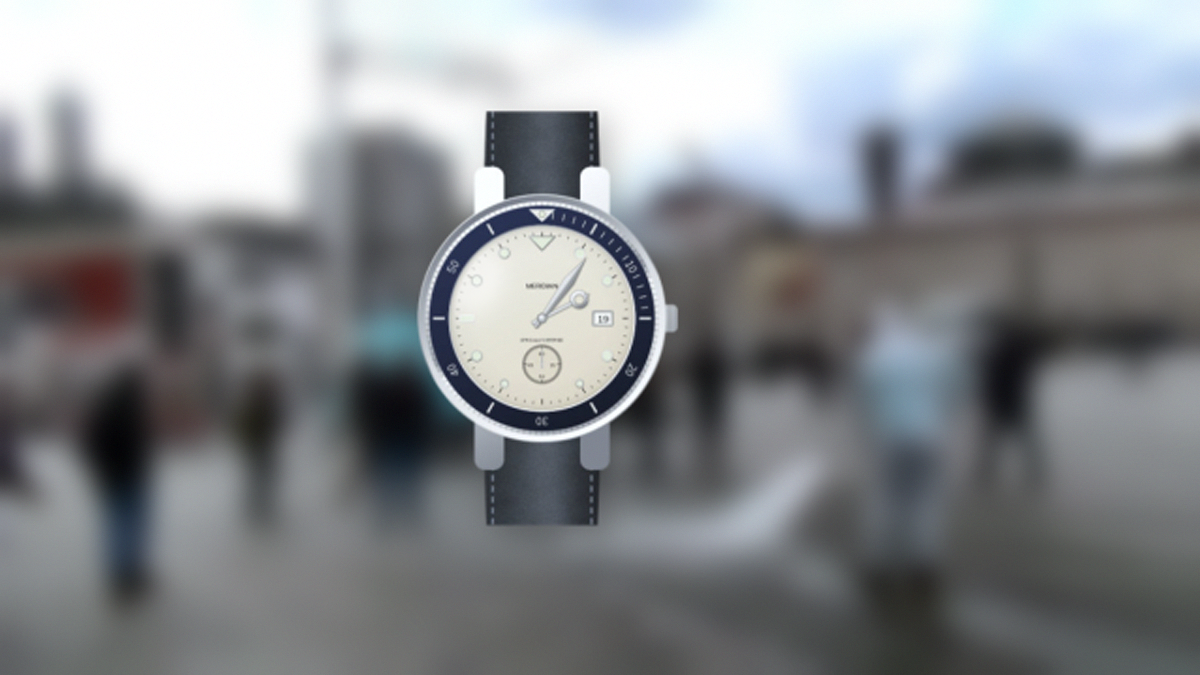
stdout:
**2:06**
